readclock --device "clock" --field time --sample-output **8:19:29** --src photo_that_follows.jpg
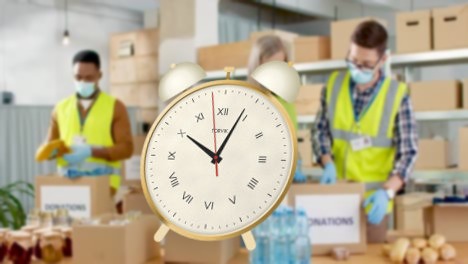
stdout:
**10:03:58**
